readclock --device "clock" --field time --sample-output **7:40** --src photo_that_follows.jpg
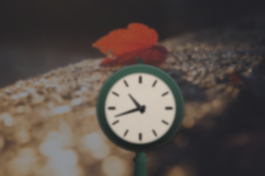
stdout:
**10:42**
